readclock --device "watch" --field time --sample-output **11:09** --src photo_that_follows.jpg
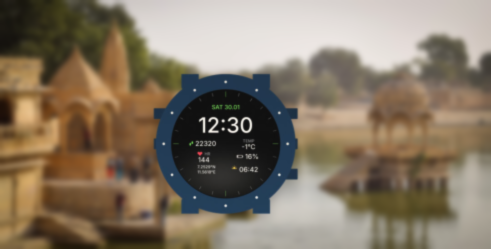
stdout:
**12:30**
